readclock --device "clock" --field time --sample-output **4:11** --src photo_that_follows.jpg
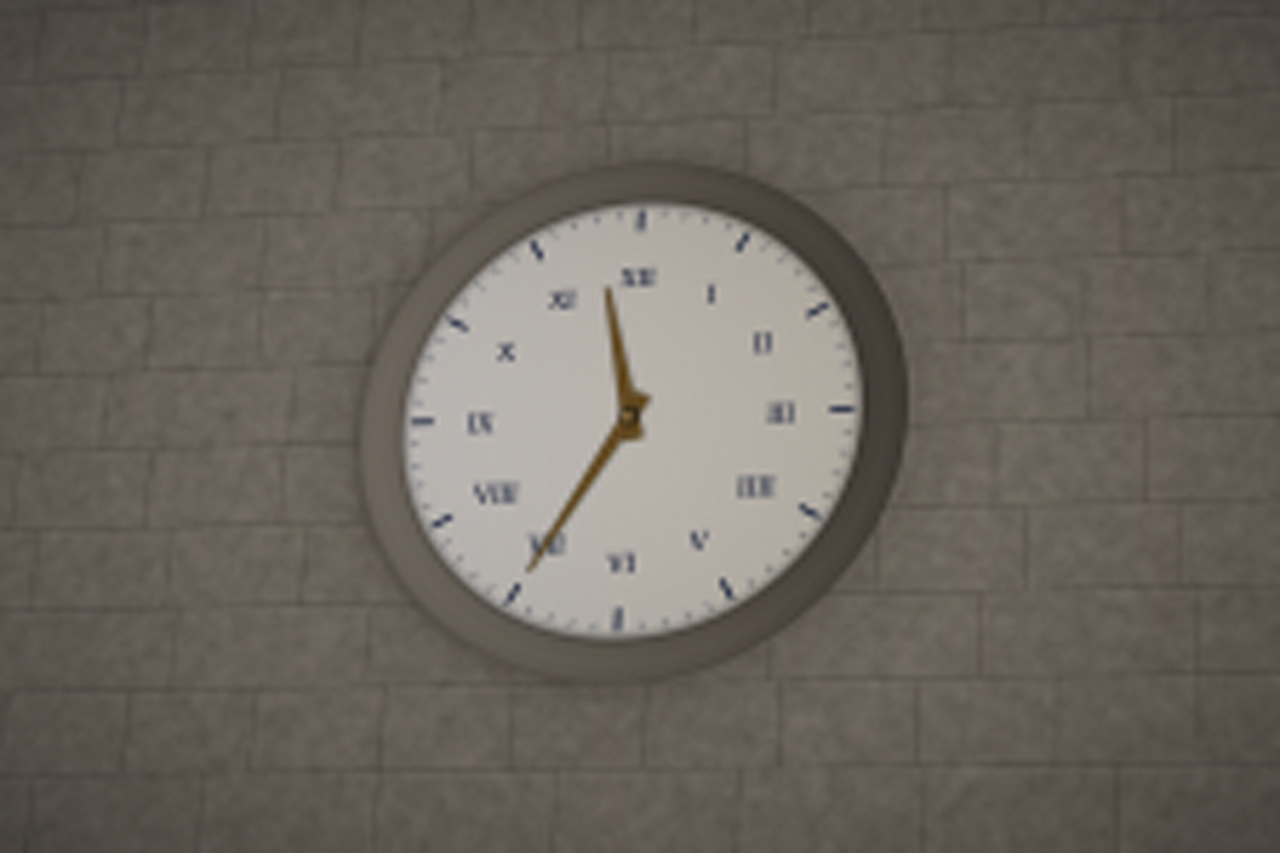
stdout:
**11:35**
